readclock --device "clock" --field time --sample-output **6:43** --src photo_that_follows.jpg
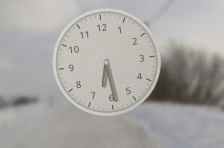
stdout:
**6:29**
